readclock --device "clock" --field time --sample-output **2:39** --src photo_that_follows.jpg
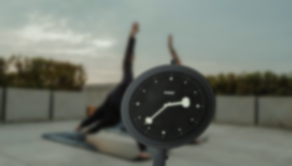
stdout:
**2:37**
